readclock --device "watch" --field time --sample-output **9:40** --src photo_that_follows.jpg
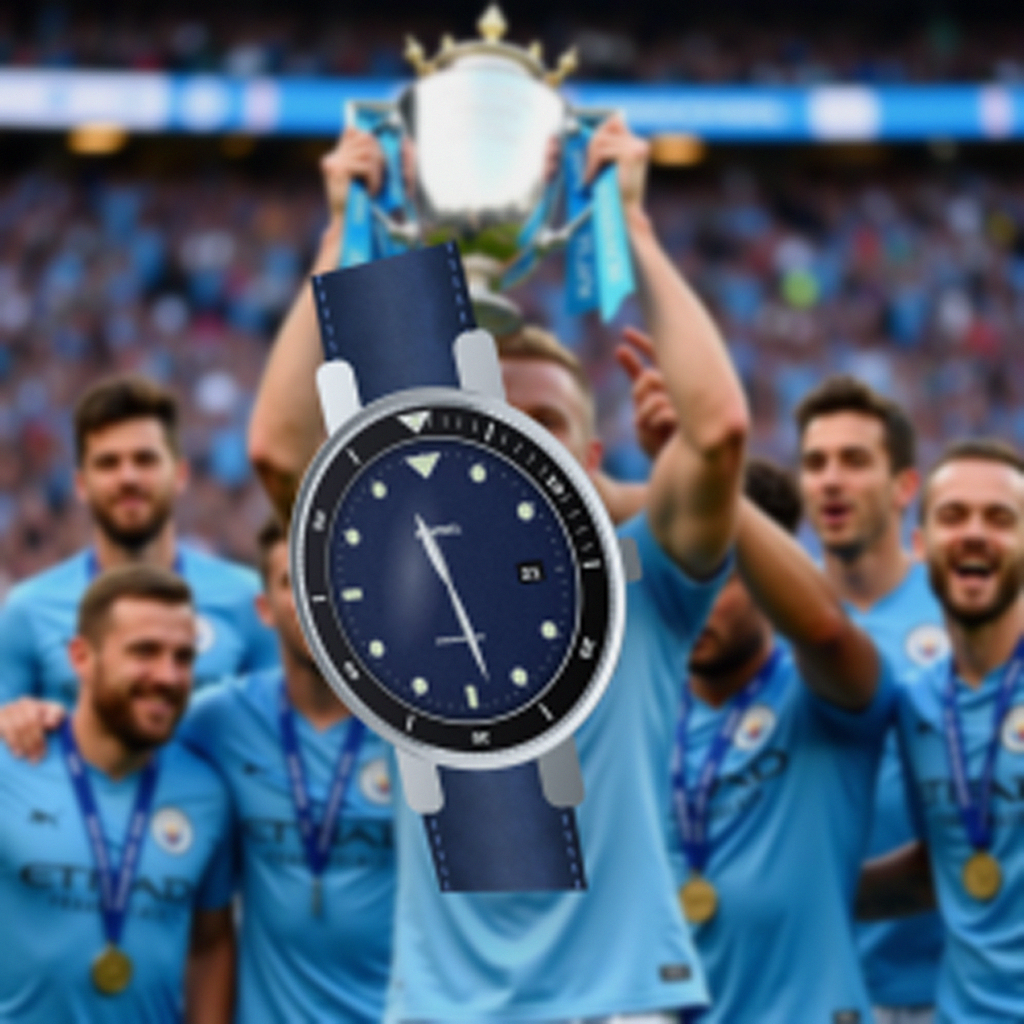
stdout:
**11:28**
